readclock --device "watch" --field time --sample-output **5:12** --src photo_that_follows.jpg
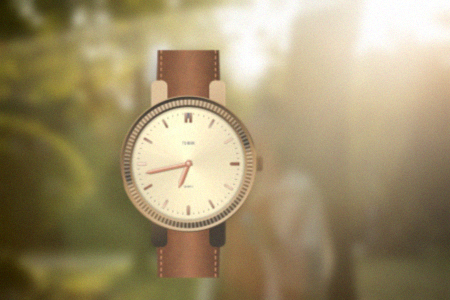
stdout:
**6:43**
